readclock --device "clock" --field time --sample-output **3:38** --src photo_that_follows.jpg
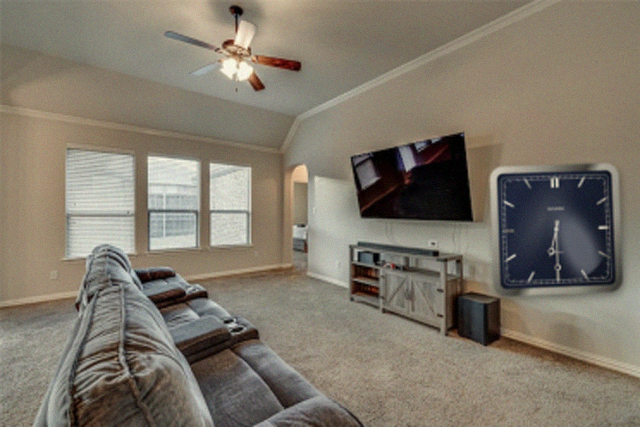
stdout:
**6:30**
